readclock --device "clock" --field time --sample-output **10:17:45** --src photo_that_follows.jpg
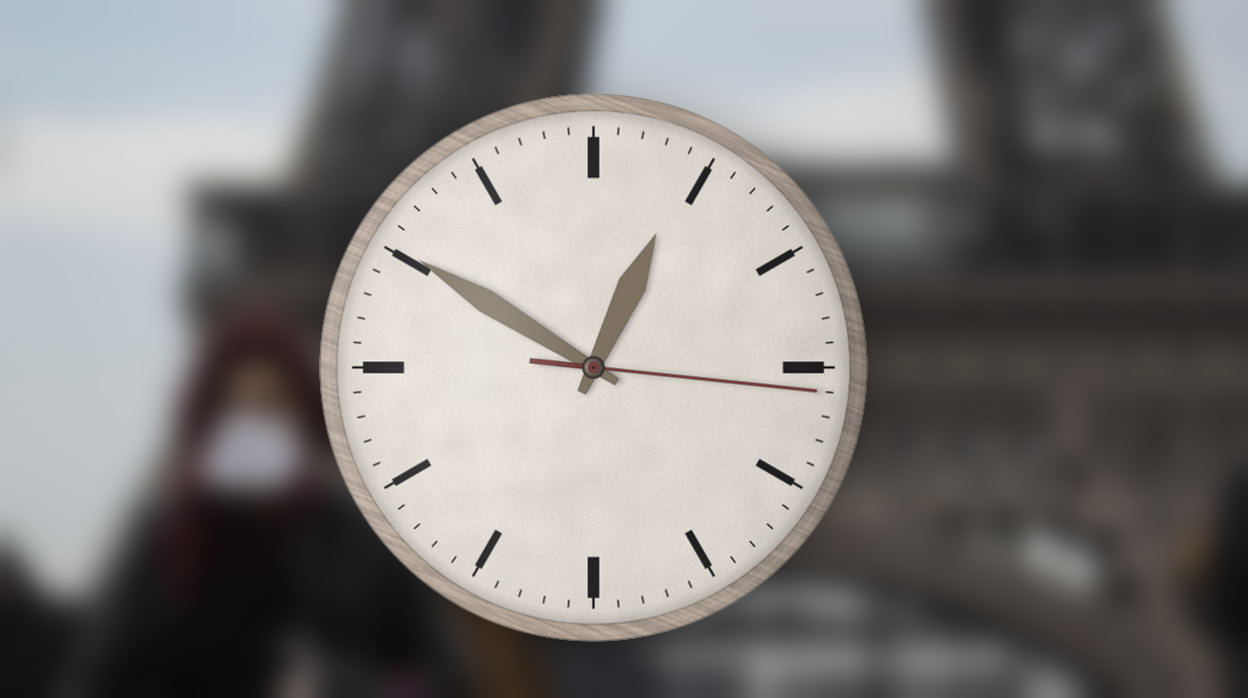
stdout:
**12:50:16**
